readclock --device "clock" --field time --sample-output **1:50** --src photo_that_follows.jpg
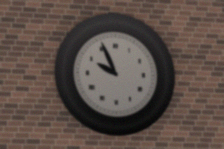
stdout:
**9:56**
